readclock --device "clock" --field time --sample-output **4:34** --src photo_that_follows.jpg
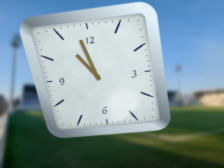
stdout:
**10:58**
